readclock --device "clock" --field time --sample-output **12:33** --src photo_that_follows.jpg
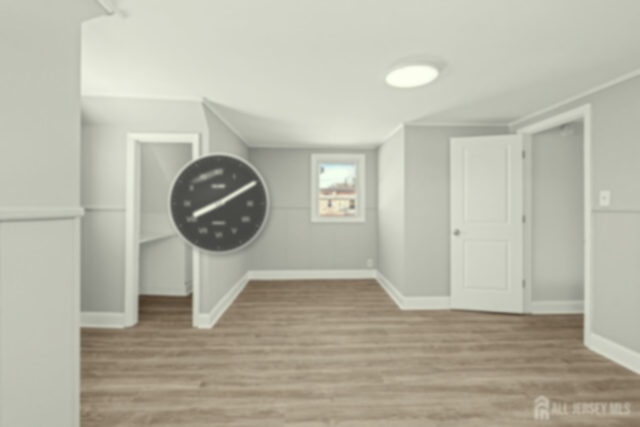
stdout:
**8:10**
